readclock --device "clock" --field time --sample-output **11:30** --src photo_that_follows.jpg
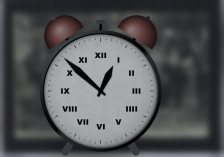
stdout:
**12:52**
